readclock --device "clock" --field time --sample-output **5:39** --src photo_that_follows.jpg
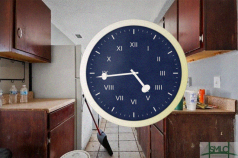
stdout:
**4:44**
